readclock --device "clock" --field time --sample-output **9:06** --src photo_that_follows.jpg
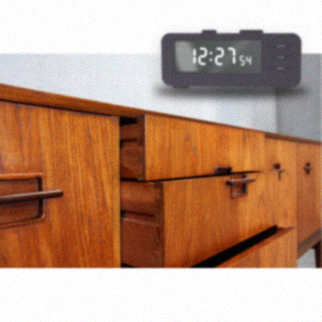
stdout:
**12:27**
